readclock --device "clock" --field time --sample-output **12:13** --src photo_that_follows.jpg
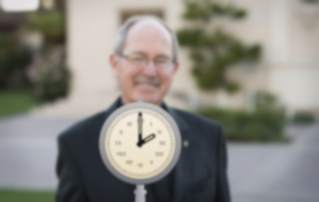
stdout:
**2:00**
